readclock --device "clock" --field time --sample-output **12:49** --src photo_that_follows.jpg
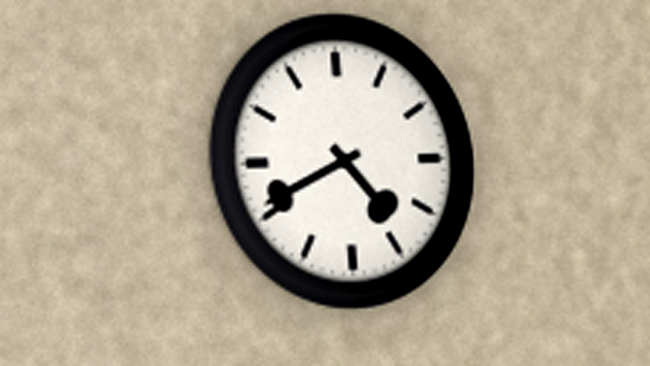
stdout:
**4:41**
